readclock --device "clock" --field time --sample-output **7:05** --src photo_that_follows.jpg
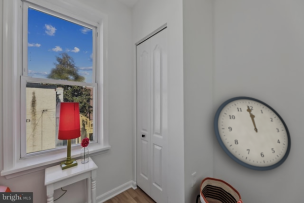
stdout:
**11:59**
